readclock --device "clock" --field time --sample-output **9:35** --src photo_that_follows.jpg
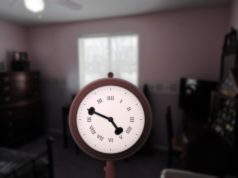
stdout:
**4:49**
